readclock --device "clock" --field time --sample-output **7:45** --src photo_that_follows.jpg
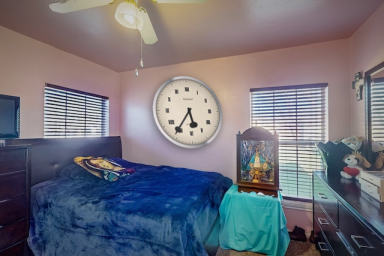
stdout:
**5:36**
